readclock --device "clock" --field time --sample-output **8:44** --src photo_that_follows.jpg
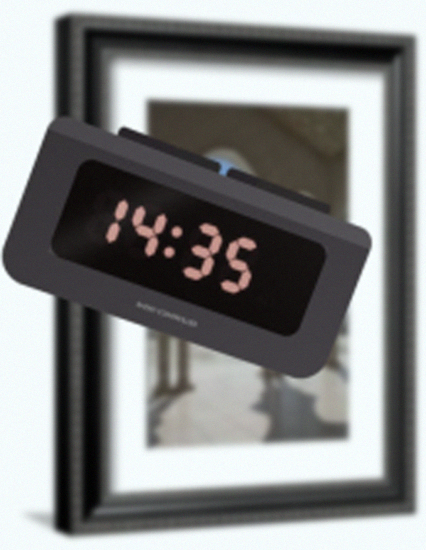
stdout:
**14:35**
